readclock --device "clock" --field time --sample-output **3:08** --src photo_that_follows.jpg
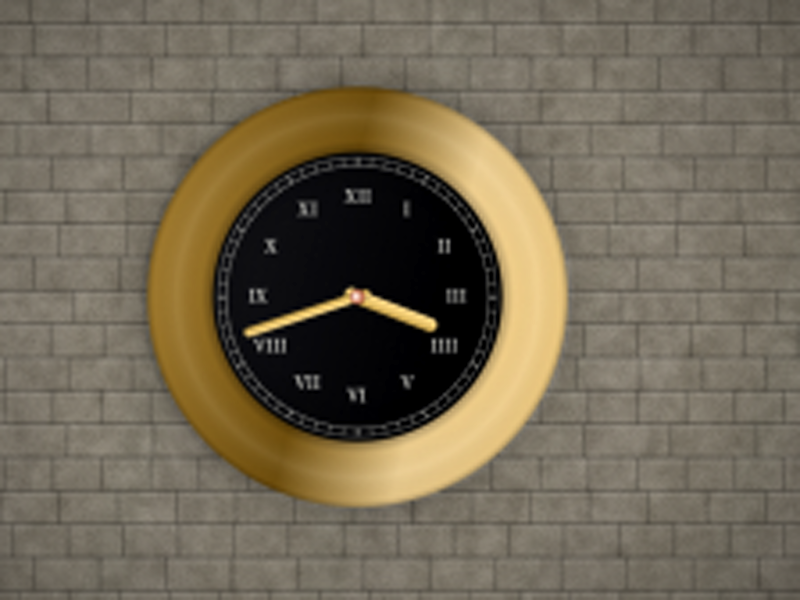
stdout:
**3:42**
